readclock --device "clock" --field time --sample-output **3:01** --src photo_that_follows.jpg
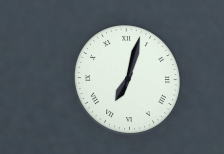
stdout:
**7:03**
